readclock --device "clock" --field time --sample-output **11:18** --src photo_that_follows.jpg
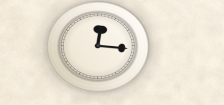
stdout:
**12:16**
